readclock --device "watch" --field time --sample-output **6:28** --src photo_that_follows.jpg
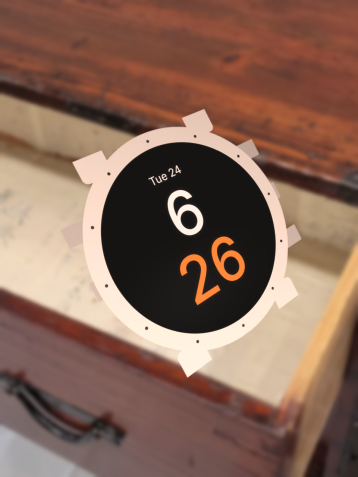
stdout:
**6:26**
